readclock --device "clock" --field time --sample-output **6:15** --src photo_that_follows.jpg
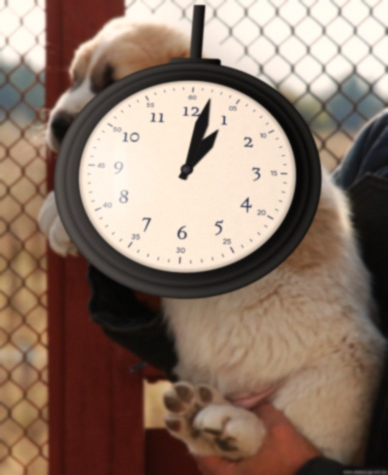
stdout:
**1:02**
